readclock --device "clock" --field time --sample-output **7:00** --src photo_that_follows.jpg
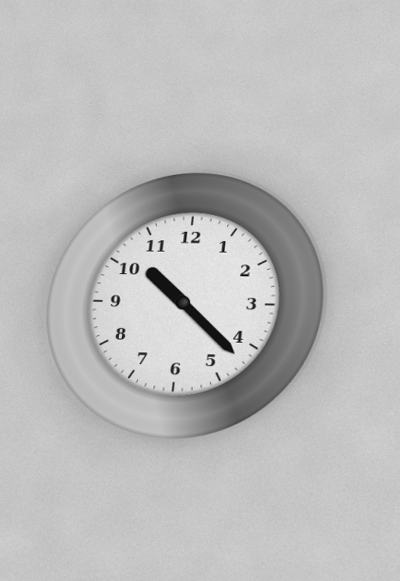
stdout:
**10:22**
